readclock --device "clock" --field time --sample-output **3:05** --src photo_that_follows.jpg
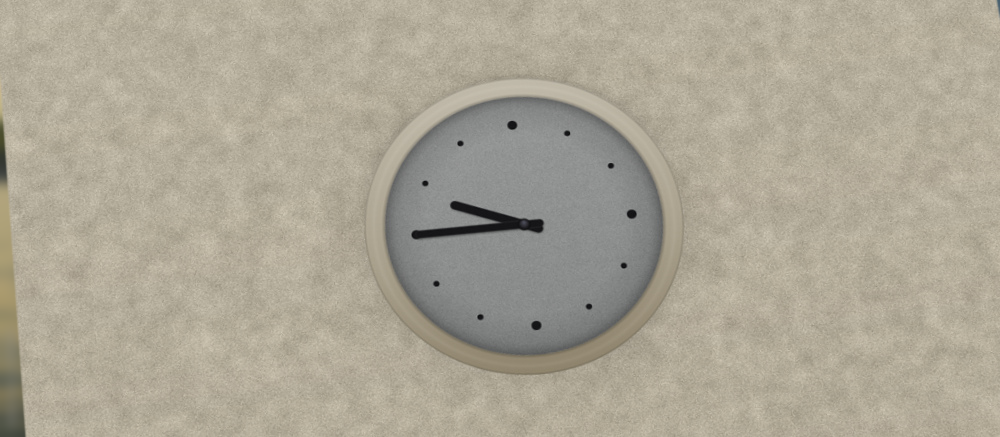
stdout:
**9:45**
